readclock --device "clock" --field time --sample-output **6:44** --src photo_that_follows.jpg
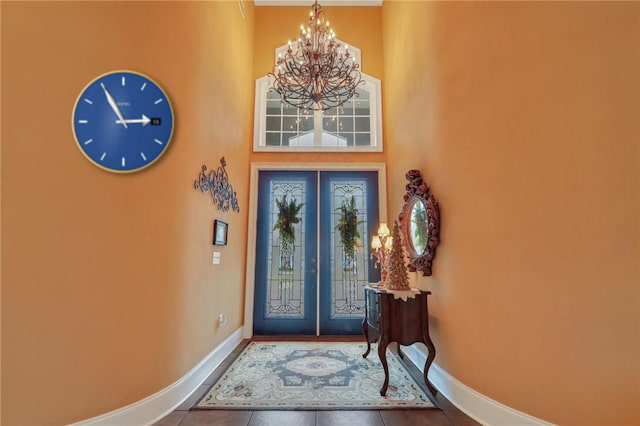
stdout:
**2:55**
